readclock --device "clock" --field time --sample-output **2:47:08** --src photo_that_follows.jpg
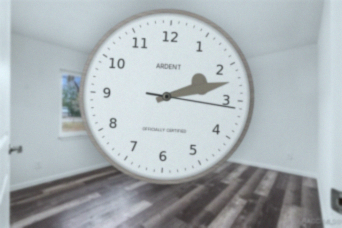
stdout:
**2:12:16**
